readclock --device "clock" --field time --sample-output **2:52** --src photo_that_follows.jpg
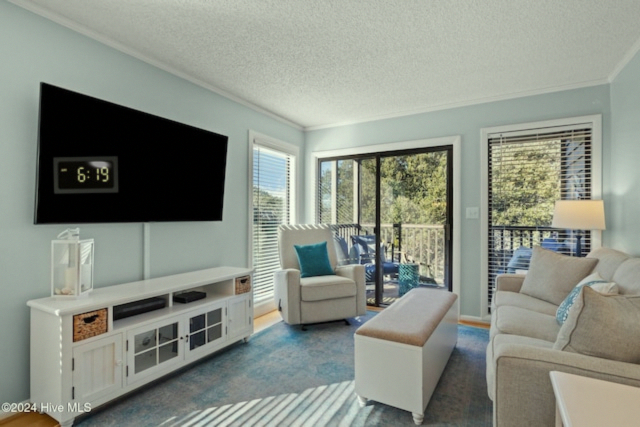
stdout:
**6:19**
